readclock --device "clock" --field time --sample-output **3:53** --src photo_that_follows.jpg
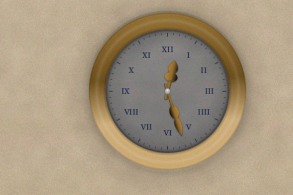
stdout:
**12:27**
